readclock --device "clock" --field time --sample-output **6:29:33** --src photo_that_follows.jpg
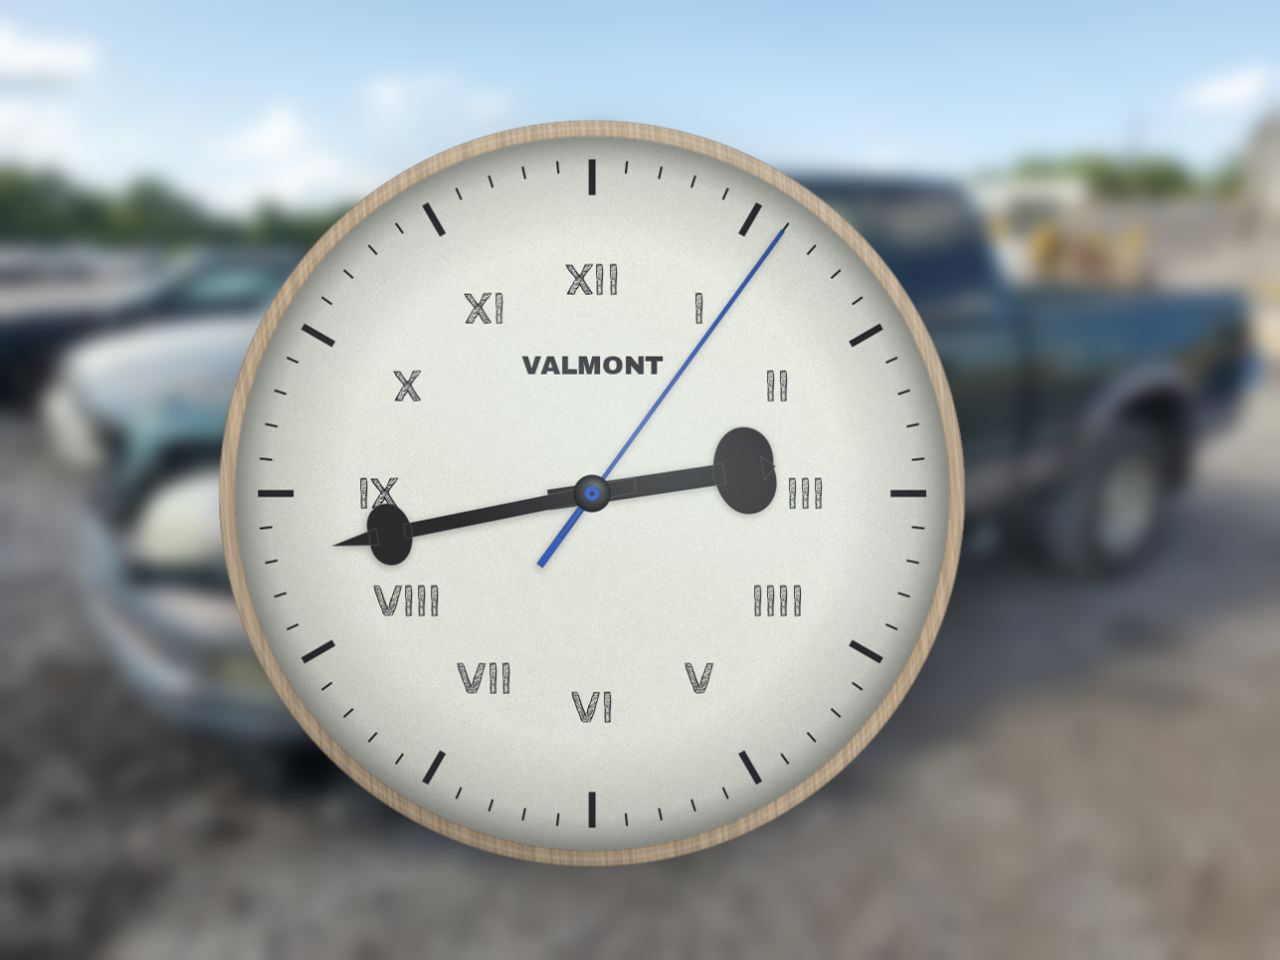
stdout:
**2:43:06**
